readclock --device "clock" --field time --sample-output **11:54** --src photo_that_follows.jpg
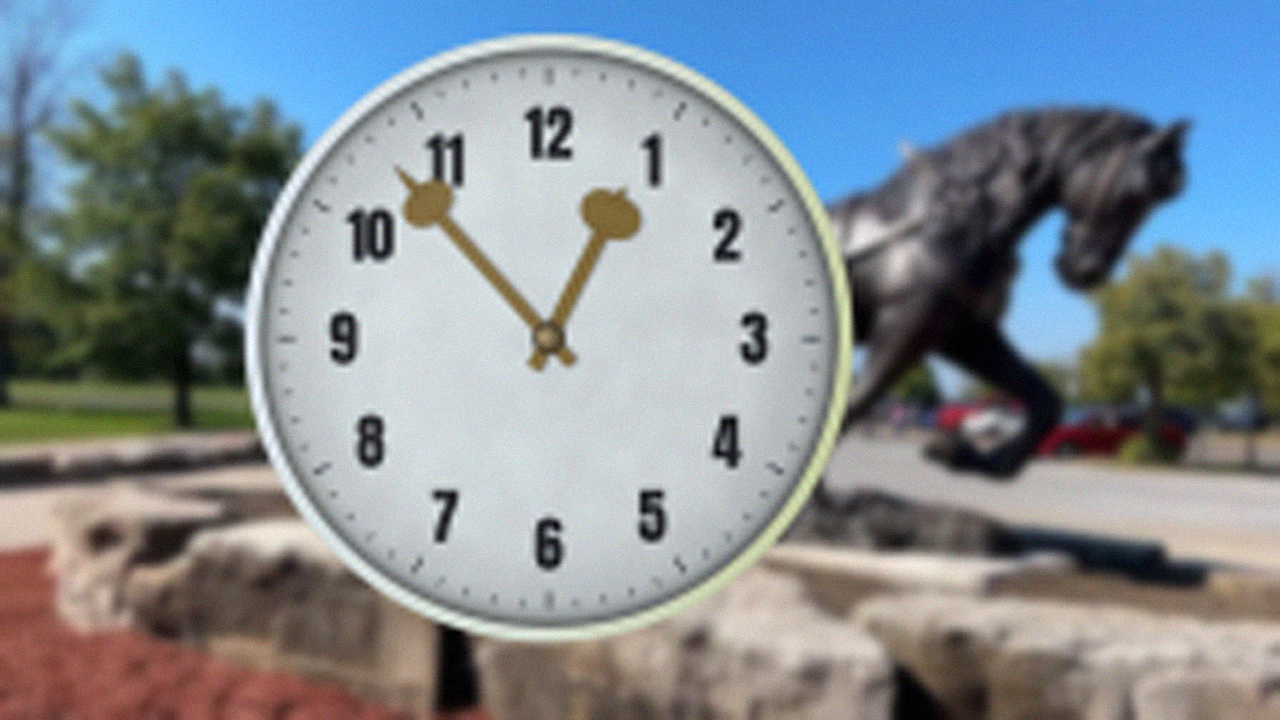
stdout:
**12:53**
